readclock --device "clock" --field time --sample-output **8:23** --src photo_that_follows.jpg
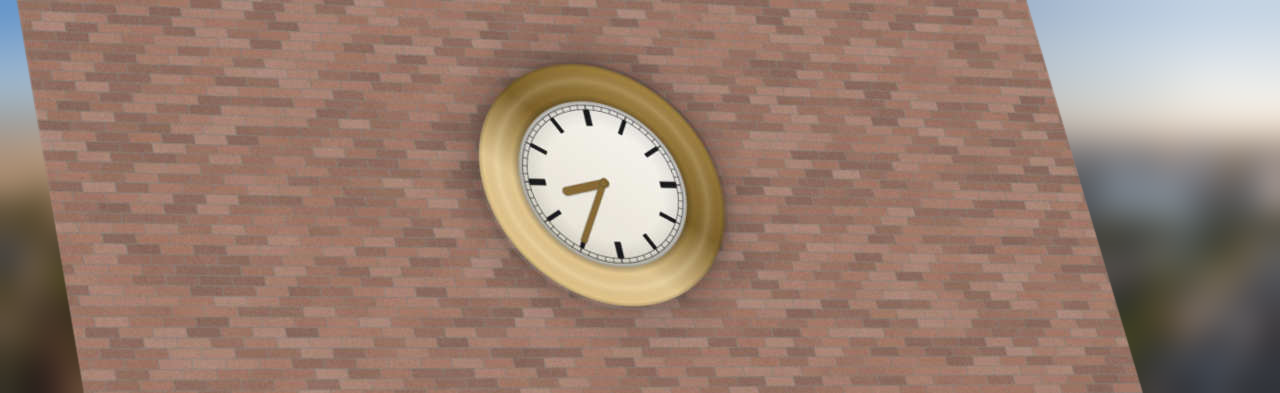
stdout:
**8:35**
